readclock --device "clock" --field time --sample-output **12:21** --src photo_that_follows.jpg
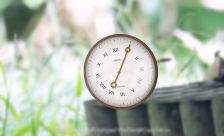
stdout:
**7:05**
